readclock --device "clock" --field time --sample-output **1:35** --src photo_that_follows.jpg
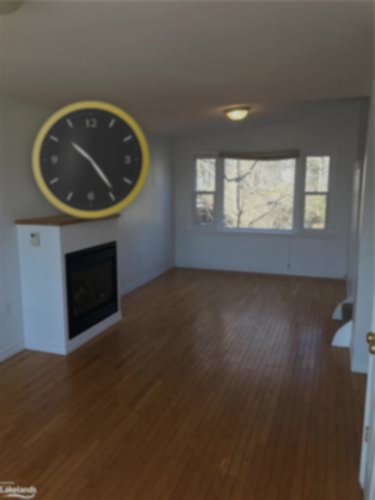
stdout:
**10:24**
